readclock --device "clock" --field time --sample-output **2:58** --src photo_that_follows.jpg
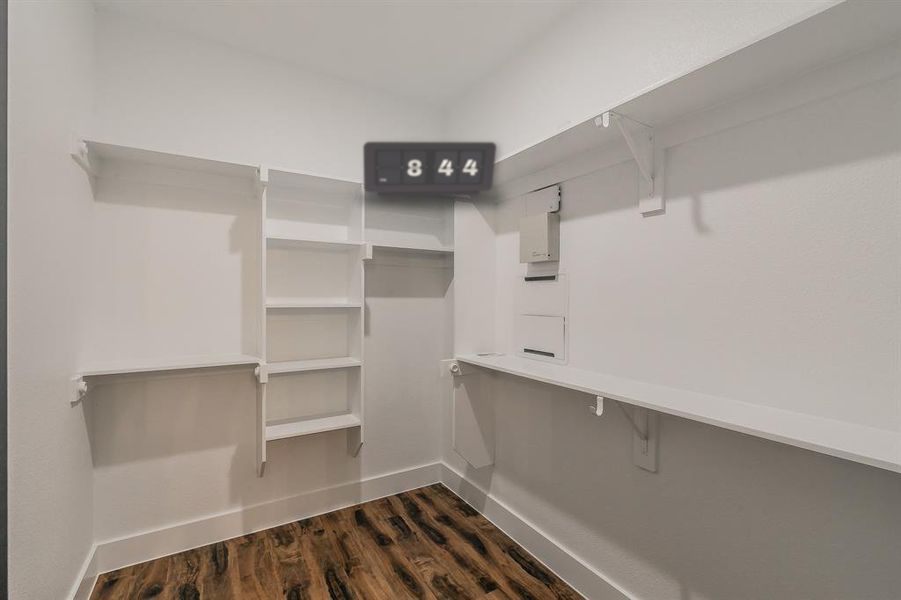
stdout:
**8:44**
